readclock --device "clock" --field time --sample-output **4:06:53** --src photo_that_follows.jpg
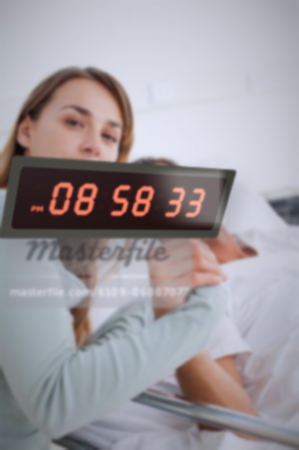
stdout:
**8:58:33**
